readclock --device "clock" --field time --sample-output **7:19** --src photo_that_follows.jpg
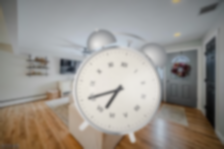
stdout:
**6:40**
